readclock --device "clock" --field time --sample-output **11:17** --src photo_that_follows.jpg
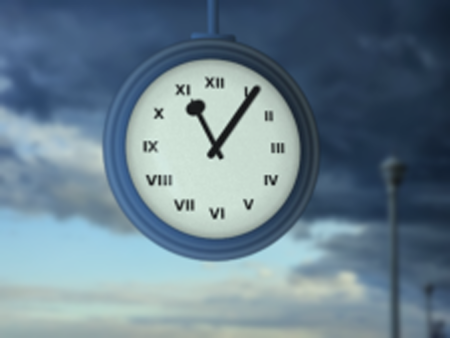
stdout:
**11:06**
